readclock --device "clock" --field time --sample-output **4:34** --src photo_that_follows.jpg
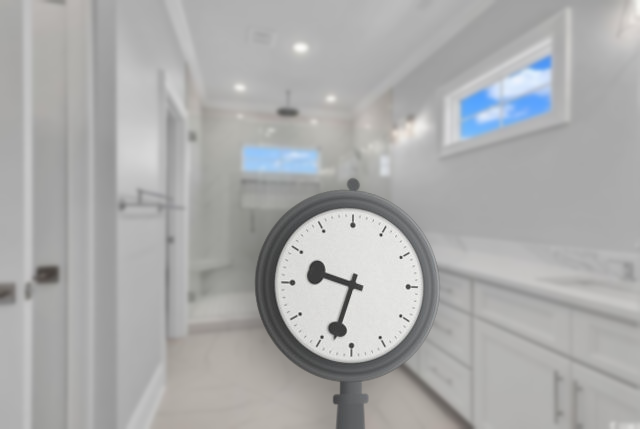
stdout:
**9:33**
